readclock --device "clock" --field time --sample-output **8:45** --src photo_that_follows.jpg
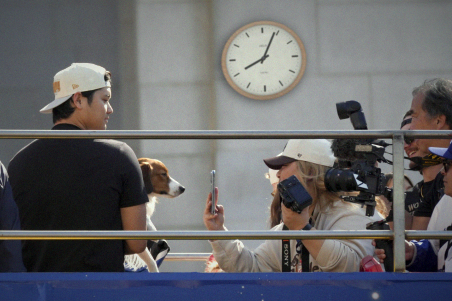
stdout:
**8:04**
